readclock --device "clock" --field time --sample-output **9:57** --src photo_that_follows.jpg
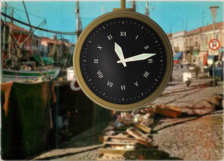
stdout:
**11:13**
